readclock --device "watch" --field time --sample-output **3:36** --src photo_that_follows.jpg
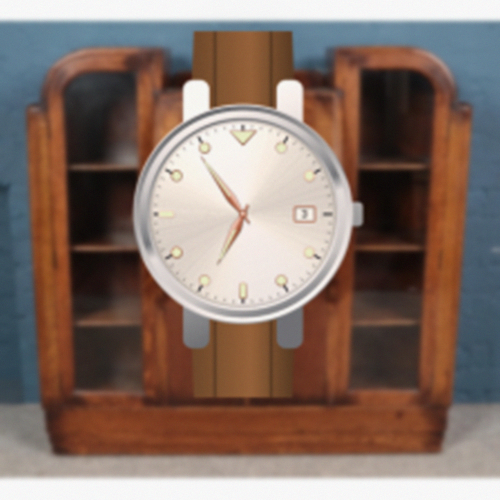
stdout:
**6:54**
